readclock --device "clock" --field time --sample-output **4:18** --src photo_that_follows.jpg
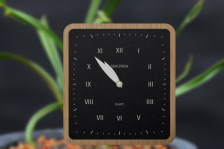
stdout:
**10:53**
